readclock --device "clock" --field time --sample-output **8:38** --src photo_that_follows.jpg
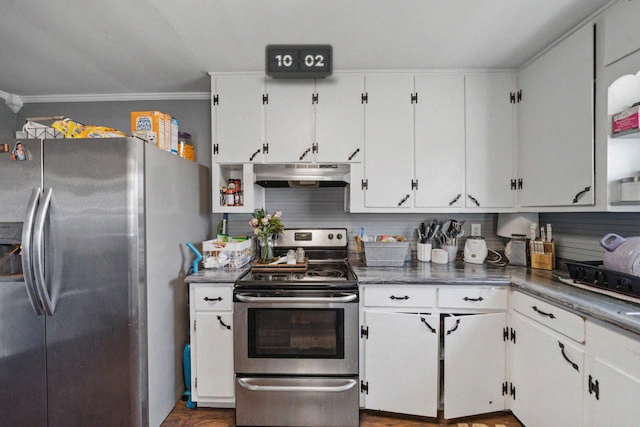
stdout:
**10:02**
